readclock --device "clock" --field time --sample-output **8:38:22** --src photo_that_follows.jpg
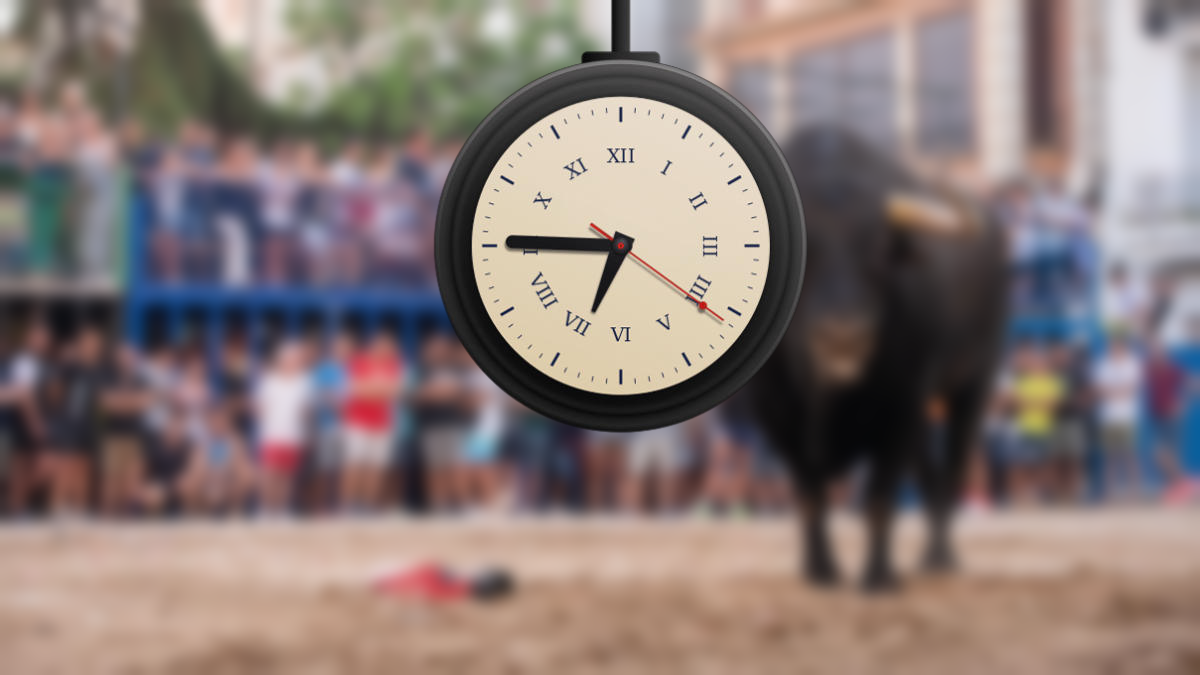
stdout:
**6:45:21**
